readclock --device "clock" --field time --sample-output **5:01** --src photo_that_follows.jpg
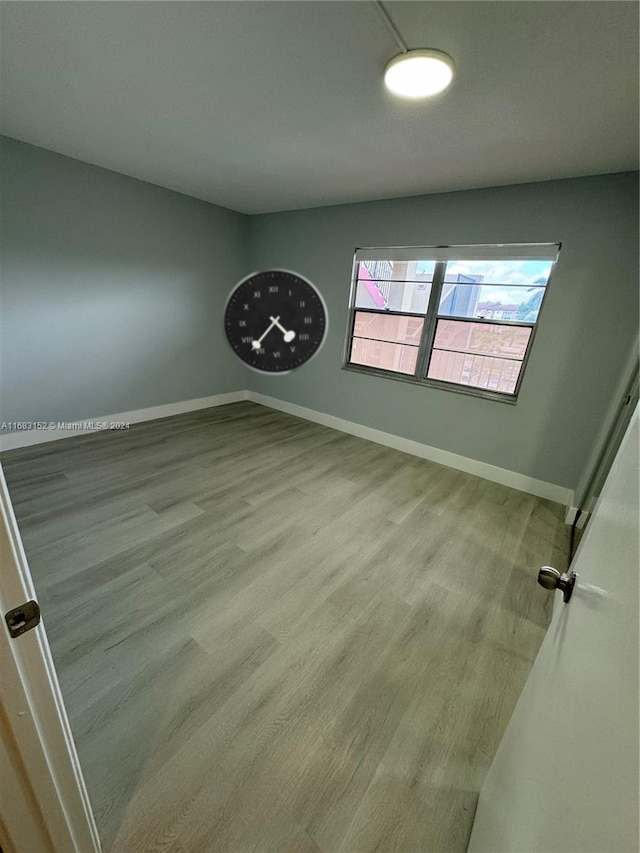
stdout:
**4:37**
